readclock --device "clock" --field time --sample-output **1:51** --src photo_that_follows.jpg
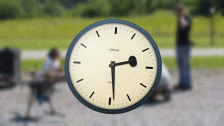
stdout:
**2:29**
